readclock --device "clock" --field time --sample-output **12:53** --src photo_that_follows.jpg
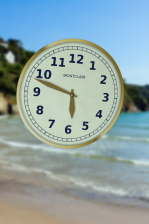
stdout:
**5:48**
